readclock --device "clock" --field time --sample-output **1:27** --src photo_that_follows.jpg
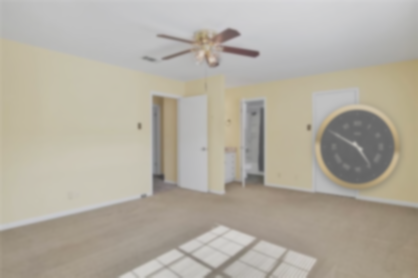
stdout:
**4:50**
